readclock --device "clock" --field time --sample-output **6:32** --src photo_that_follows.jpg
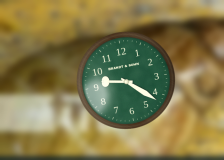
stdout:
**9:22**
